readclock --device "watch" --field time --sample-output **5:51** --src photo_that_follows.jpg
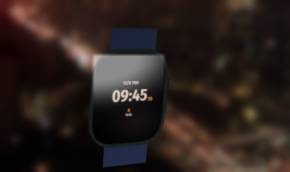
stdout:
**9:45**
